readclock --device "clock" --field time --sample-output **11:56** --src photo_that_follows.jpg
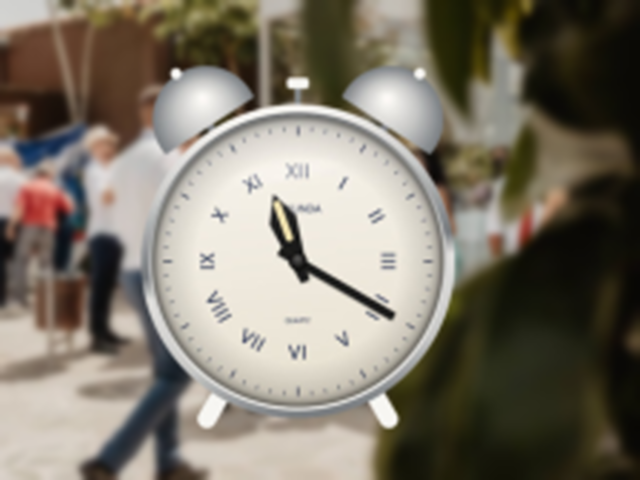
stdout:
**11:20**
